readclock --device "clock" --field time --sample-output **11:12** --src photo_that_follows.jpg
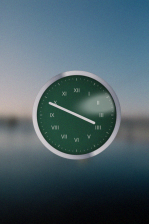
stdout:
**3:49**
